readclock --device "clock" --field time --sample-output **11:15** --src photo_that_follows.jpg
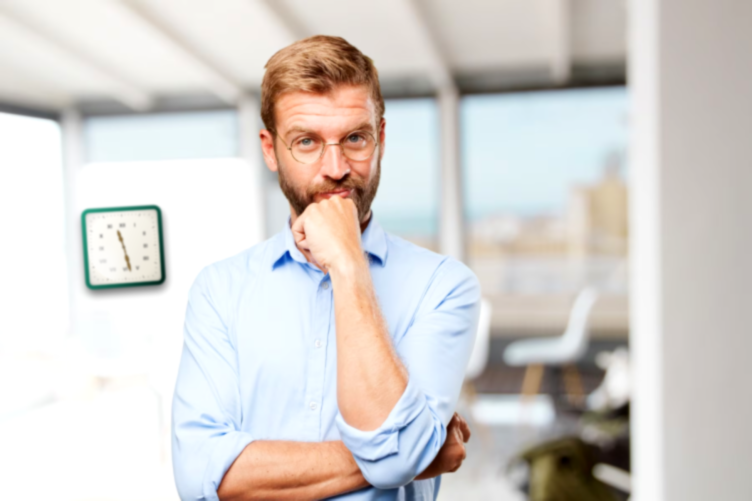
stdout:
**11:28**
